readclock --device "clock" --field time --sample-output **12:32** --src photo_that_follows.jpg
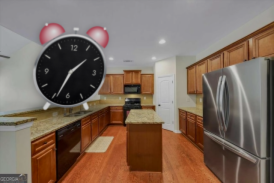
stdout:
**1:34**
